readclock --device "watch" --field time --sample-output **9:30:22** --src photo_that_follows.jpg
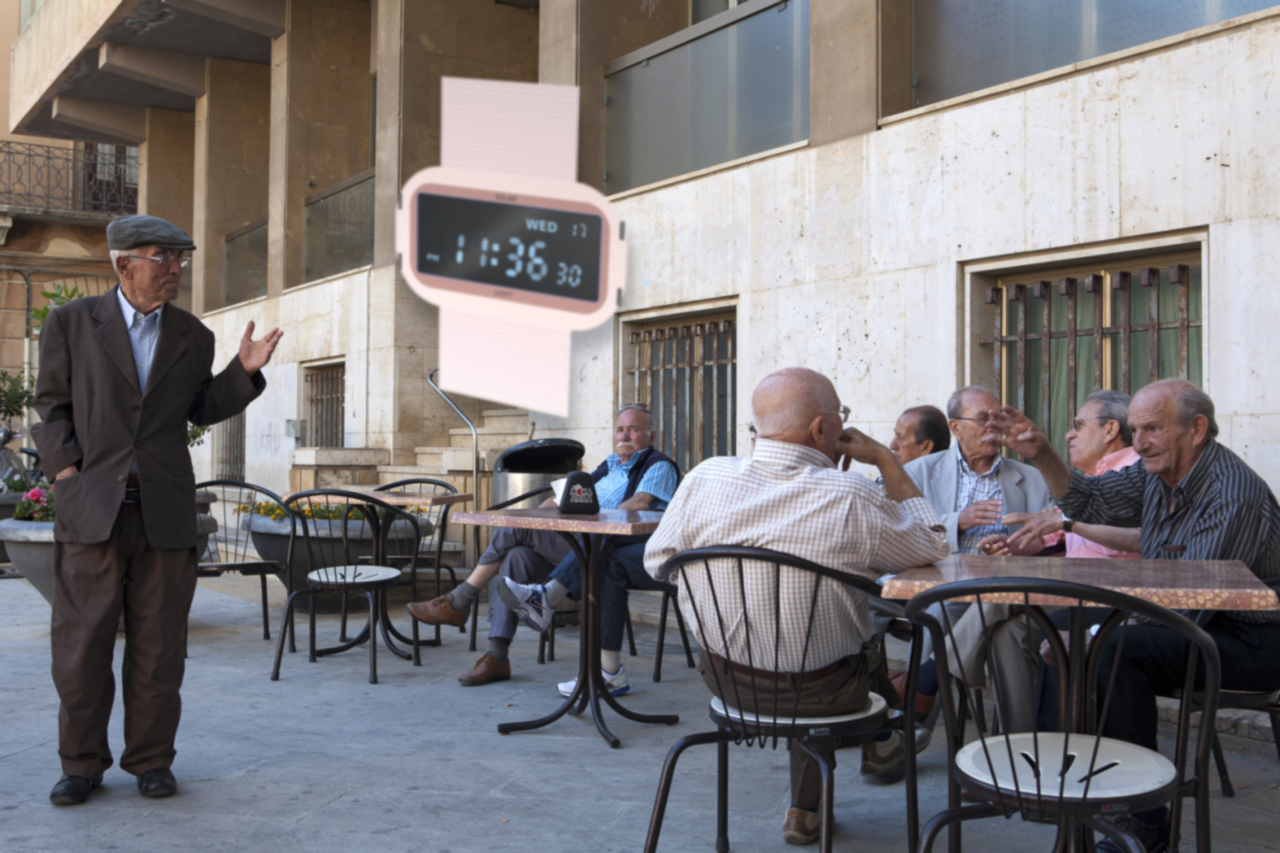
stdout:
**11:36:30**
